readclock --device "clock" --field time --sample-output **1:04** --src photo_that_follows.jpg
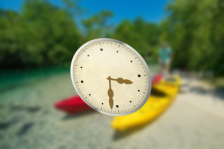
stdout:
**3:32**
